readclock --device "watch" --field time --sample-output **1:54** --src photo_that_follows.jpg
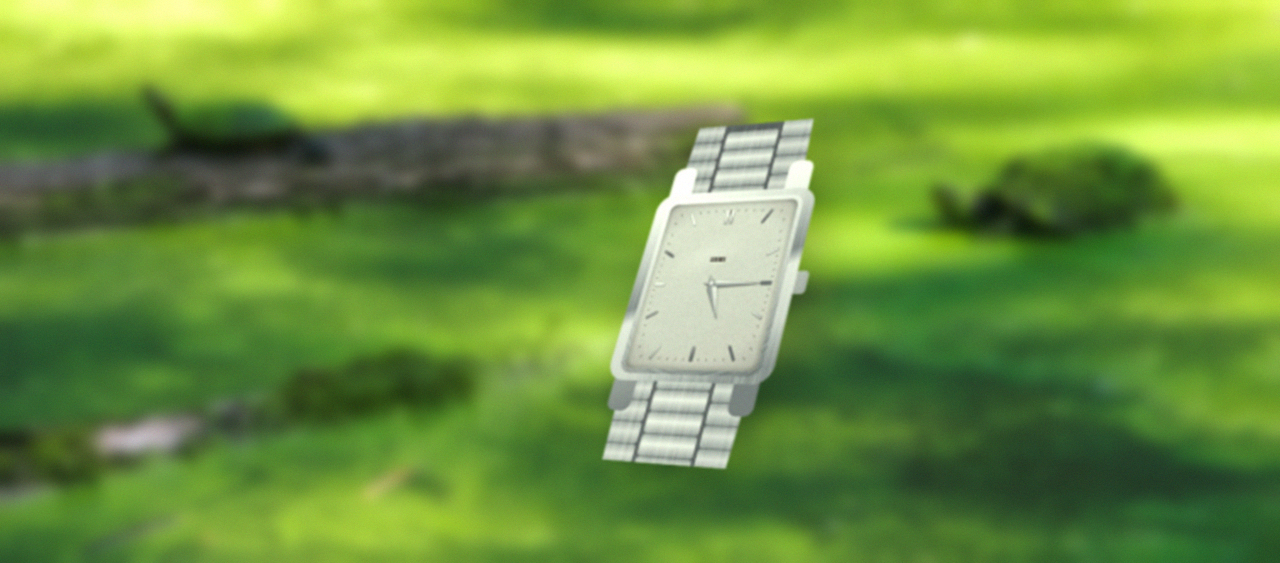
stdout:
**5:15**
